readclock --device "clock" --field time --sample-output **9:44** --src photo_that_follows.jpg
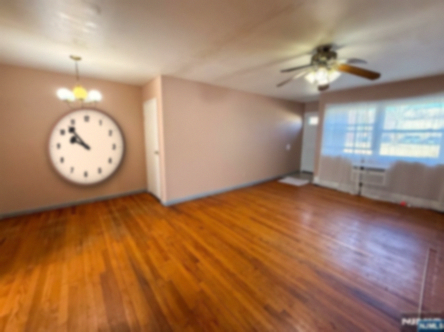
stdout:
**9:53**
